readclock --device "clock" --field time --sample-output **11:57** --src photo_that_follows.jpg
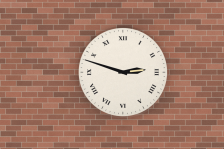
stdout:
**2:48**
